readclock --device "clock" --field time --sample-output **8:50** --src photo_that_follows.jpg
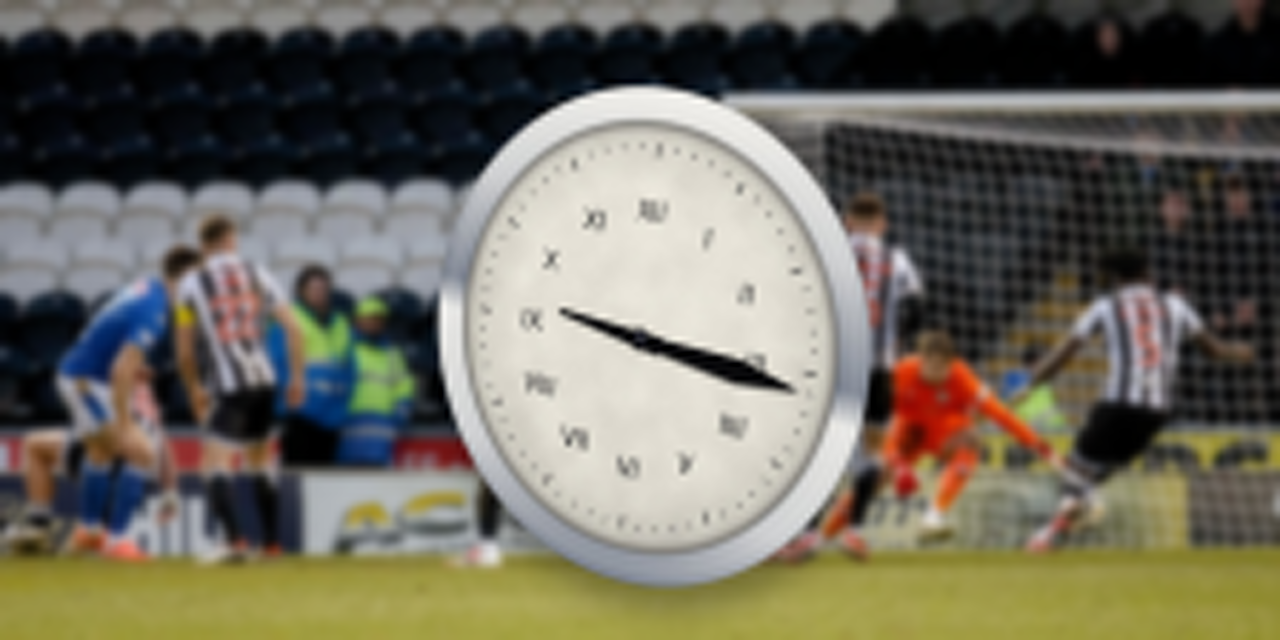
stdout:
**9:16**
